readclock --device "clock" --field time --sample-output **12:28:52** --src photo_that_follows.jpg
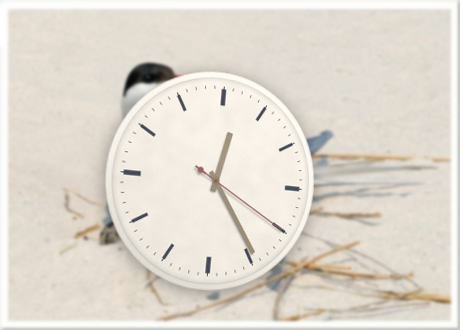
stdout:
**12:24:20**
